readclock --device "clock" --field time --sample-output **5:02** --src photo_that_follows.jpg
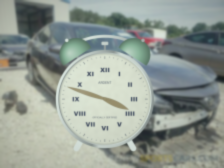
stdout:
**3:48**
